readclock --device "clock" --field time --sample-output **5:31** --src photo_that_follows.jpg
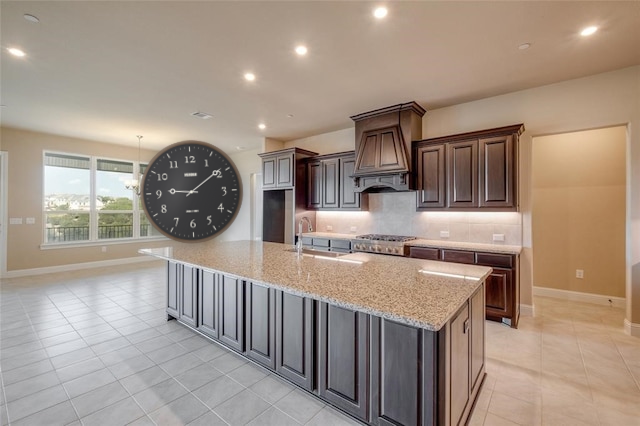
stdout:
**9:09**
